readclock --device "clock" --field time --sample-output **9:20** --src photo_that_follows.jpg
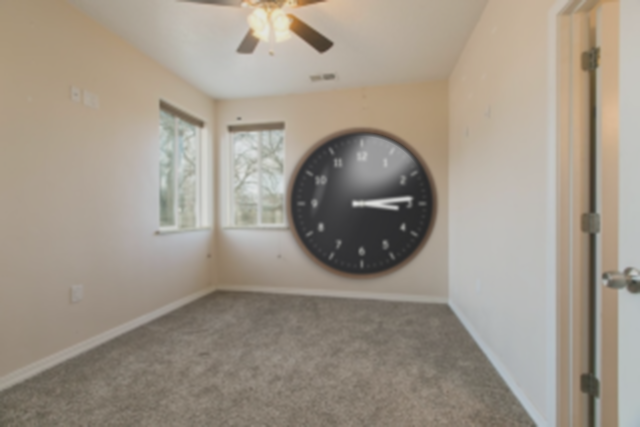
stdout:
**3:14**
